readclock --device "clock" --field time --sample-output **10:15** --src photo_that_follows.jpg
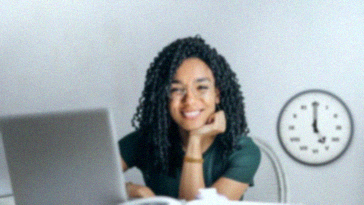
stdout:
**5:00**
